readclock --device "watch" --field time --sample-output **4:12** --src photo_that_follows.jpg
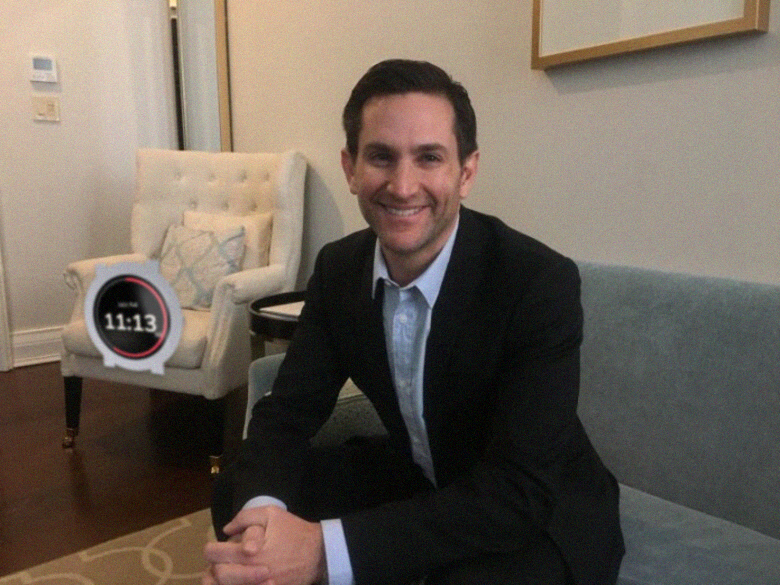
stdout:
**11:13**
